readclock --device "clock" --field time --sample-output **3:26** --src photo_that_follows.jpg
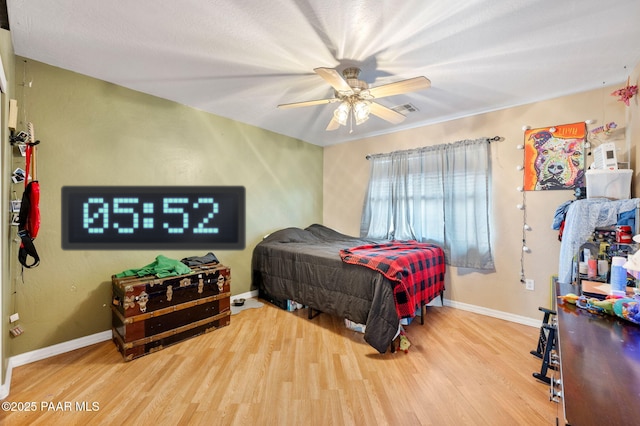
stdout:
**5:52**
